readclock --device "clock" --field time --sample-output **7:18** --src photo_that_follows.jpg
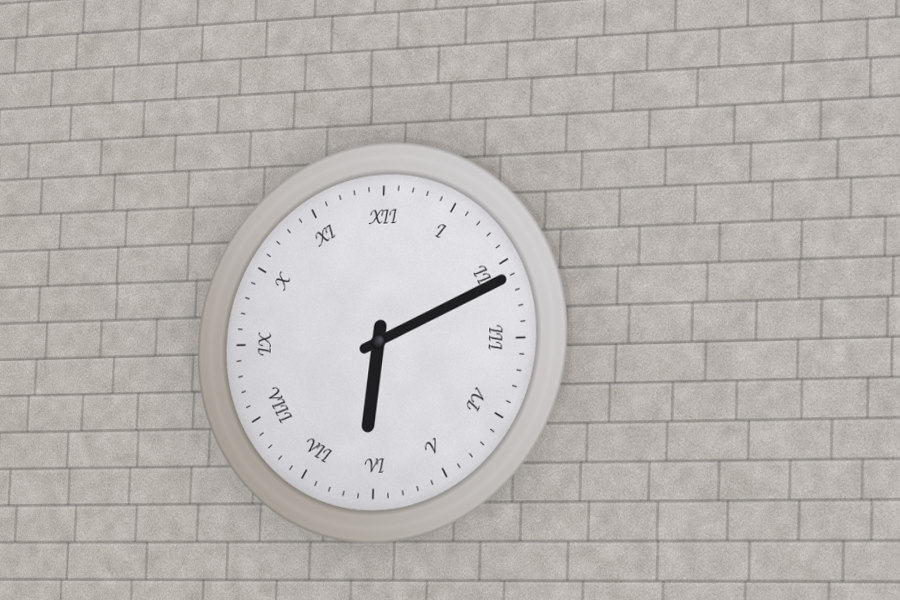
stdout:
**6:11**
